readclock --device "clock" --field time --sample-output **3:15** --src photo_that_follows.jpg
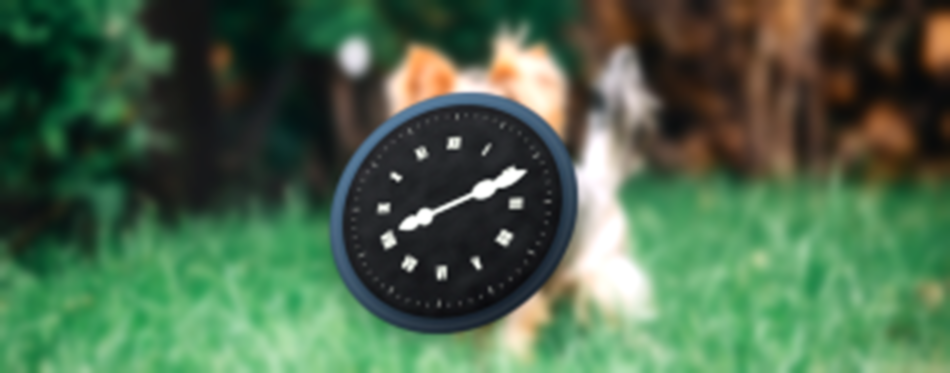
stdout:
**8:11**
